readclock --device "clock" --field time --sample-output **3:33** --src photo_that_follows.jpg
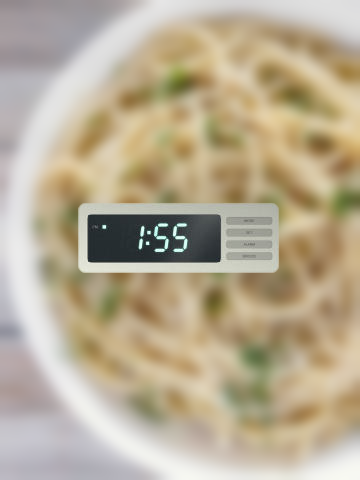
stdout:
**1:55**
